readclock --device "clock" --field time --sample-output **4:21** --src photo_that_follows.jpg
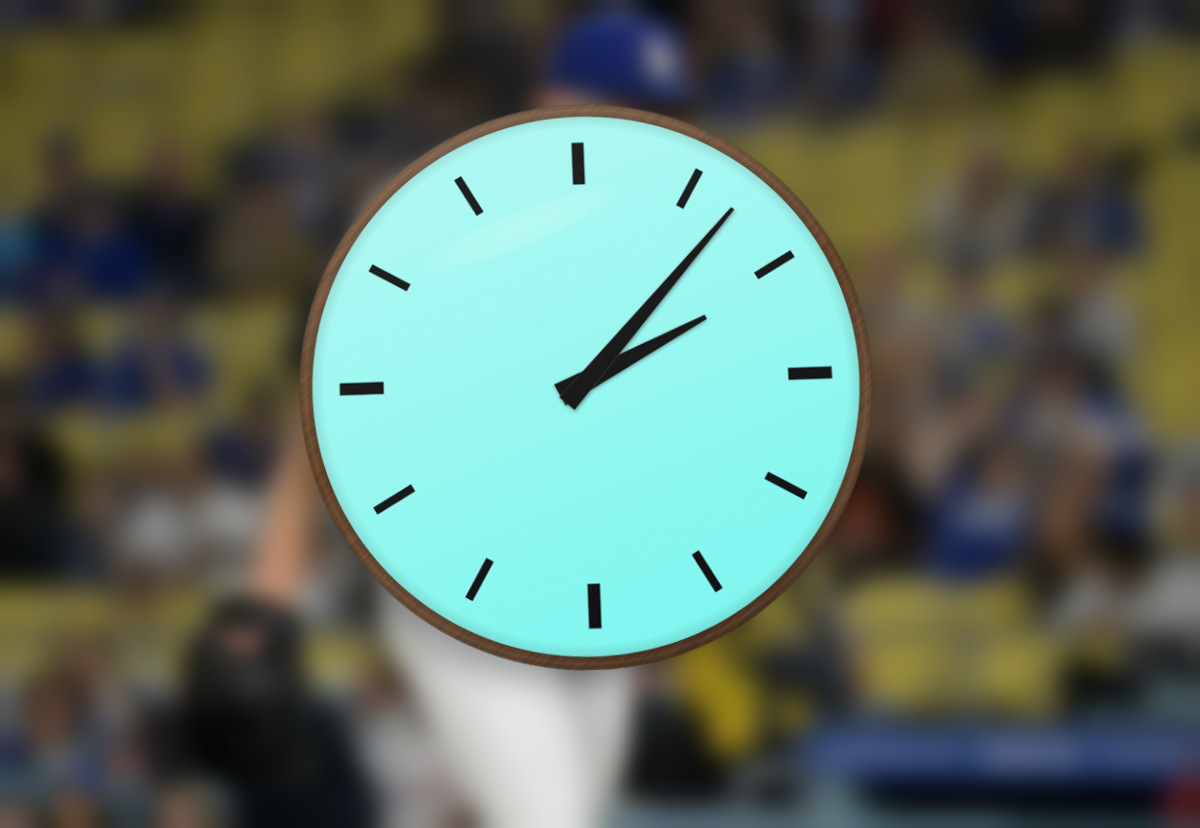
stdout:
**2:07**
